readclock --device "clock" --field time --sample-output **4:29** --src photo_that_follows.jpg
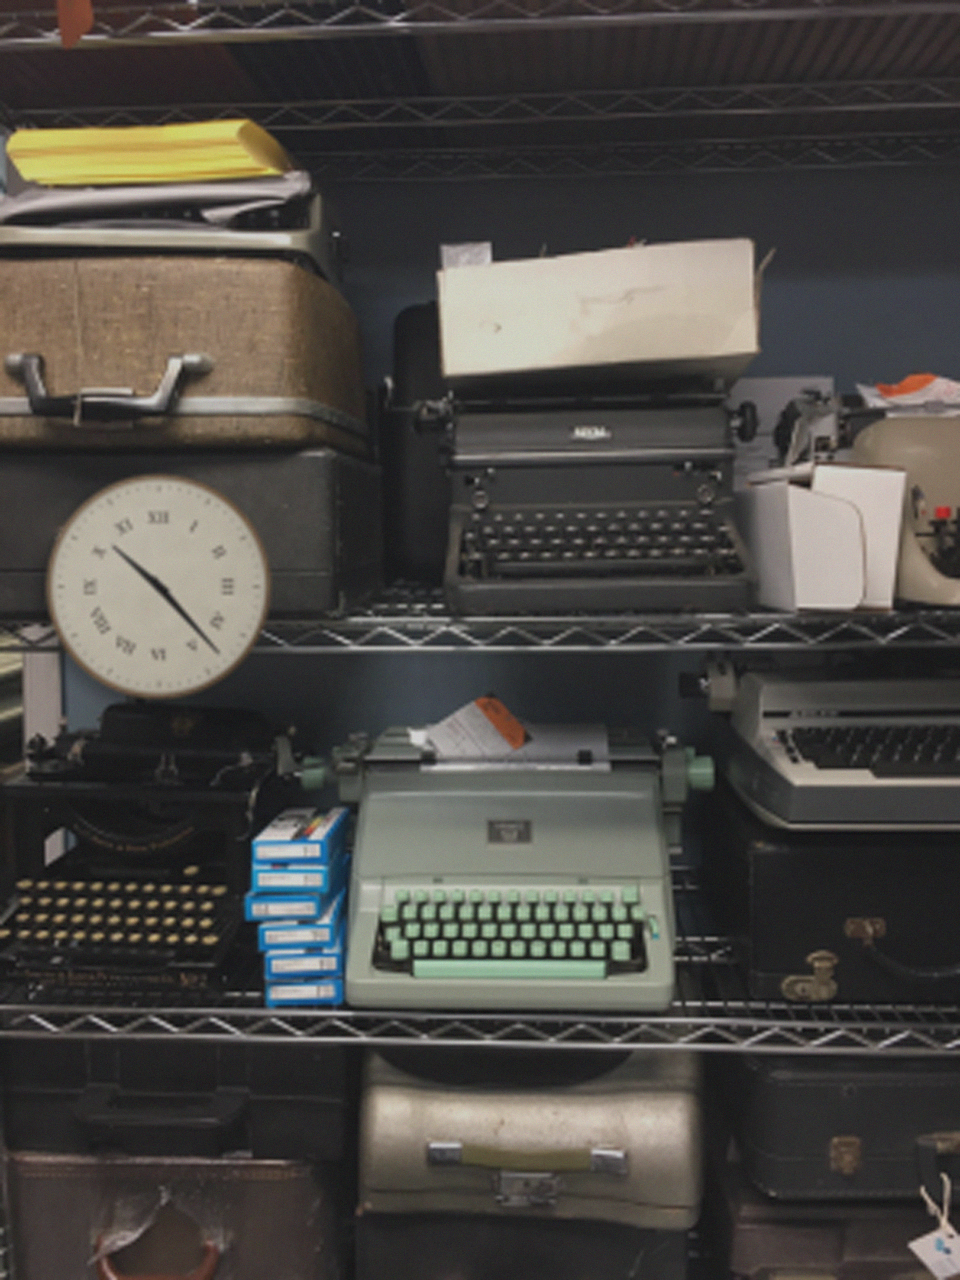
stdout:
**10:23**
